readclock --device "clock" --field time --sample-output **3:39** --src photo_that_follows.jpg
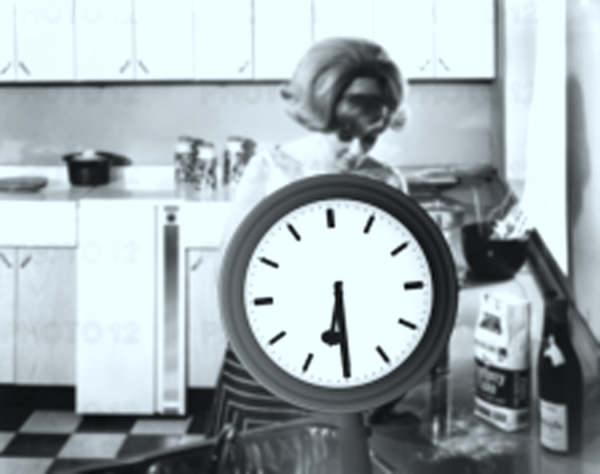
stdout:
**6:30**
